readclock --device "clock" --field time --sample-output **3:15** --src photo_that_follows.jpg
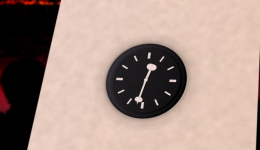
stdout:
**12:32**
